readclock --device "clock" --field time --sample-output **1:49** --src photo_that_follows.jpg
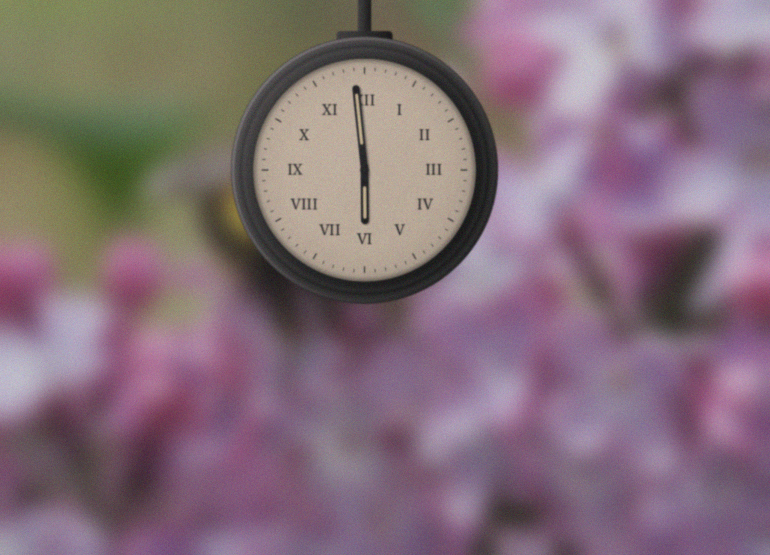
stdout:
**5:59**
